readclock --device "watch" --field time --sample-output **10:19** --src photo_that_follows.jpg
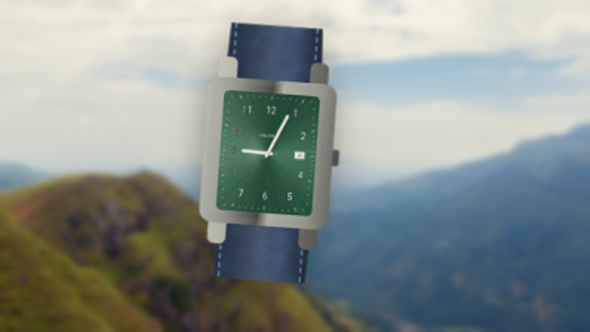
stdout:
**9:04**
